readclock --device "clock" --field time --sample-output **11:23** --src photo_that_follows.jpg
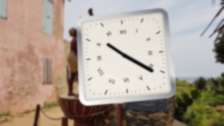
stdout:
**10:21**
